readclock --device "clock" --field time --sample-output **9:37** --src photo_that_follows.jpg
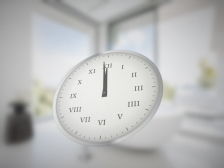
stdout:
**11:59**
